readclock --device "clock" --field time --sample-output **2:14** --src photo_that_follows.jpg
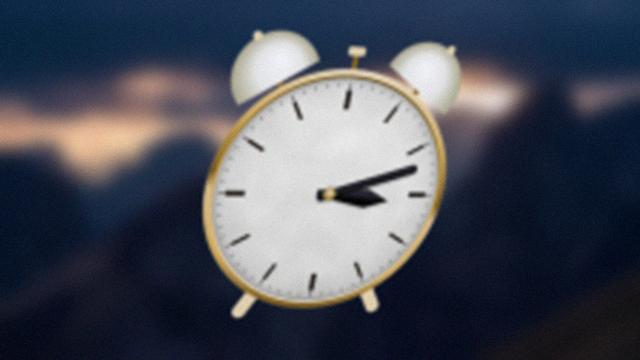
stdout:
**3:12**
